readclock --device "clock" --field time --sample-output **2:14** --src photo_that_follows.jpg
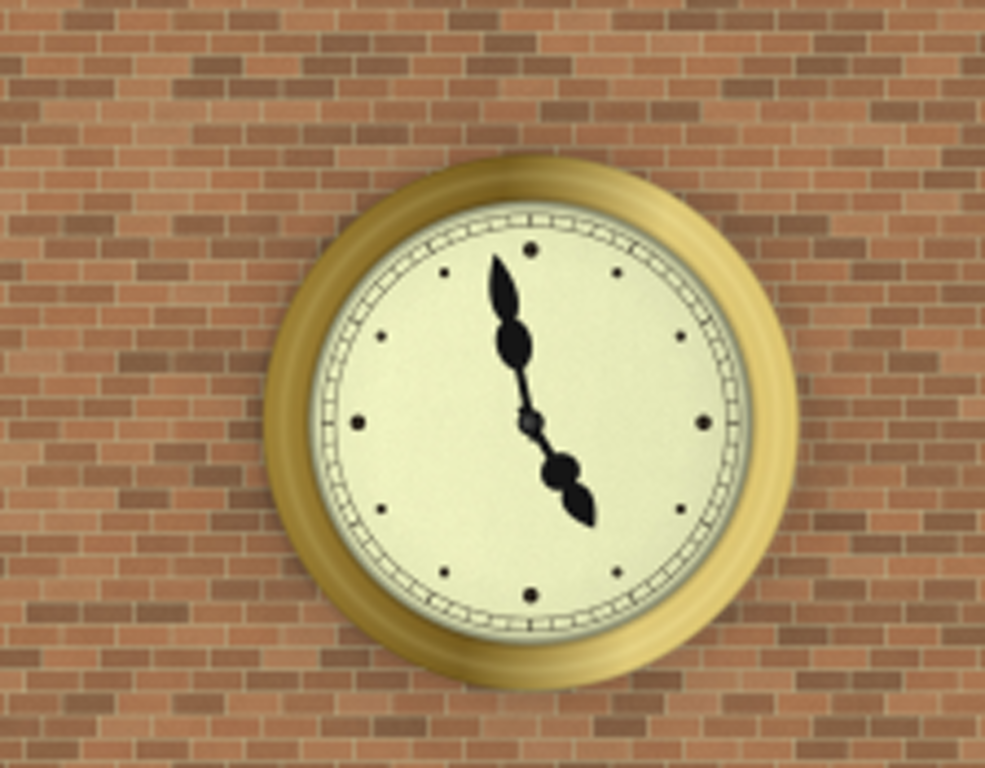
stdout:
**4:58**
